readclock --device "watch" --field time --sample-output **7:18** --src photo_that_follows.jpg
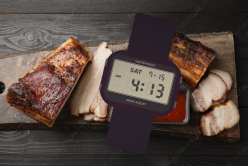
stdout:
**4:13**
